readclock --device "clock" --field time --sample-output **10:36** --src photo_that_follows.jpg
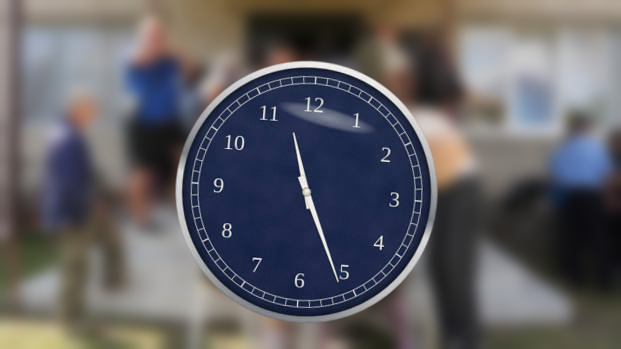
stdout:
**11:26**
